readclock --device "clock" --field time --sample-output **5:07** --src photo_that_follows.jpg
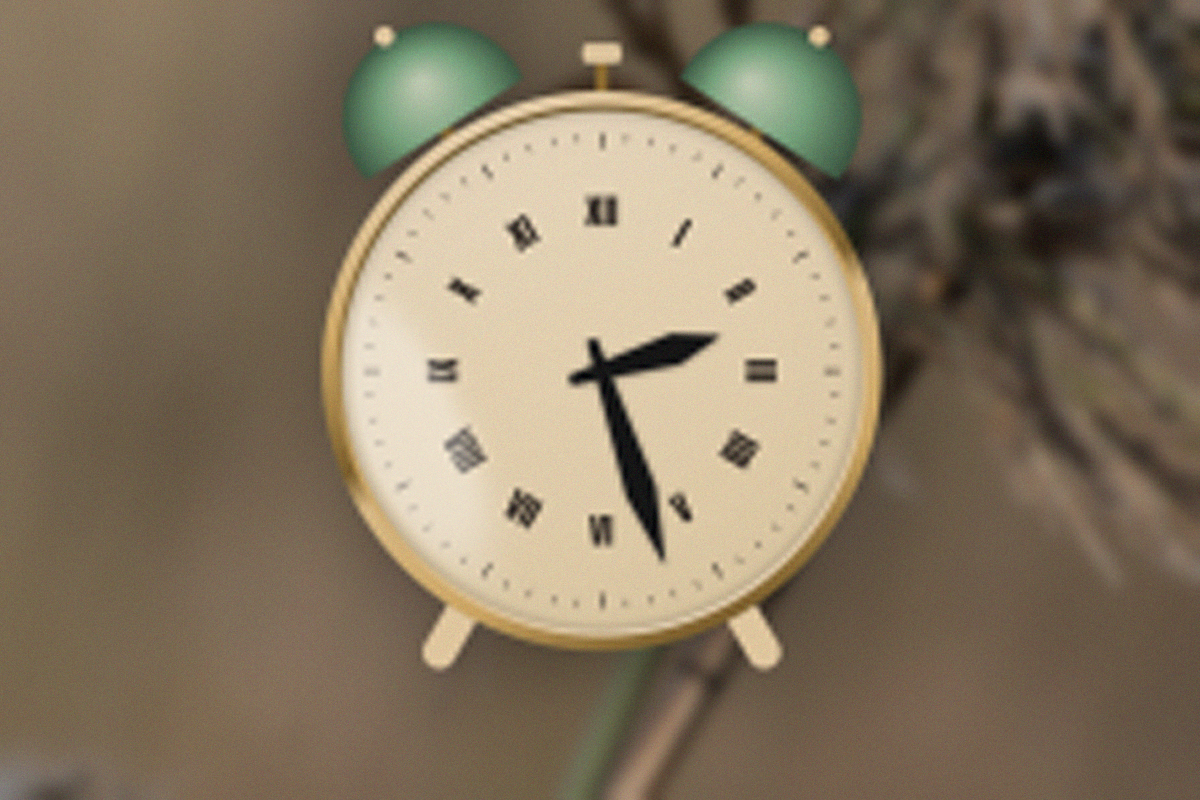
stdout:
**2:27**
